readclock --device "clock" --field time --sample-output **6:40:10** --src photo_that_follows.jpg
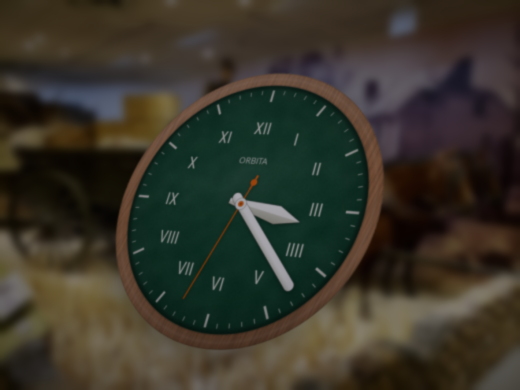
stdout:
**3:22:33**
